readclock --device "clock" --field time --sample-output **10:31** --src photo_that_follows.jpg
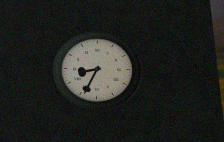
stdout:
**8:34**
